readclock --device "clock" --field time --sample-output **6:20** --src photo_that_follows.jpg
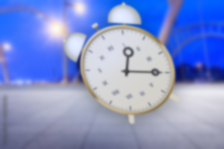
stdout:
**1:20**
